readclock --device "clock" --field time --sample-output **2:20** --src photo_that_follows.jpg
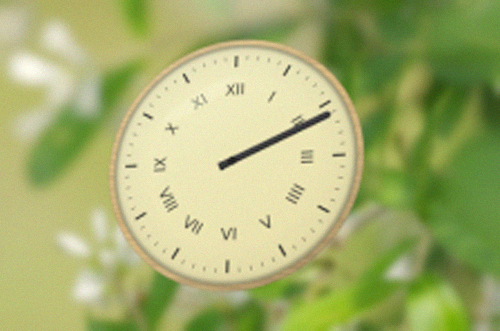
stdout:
**2:11**
